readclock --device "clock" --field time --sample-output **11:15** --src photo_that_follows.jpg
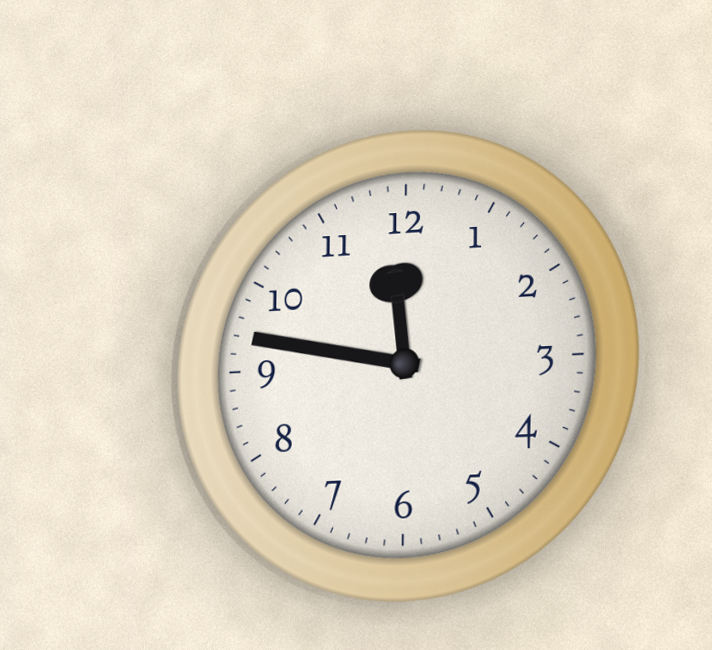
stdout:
**11:47**
